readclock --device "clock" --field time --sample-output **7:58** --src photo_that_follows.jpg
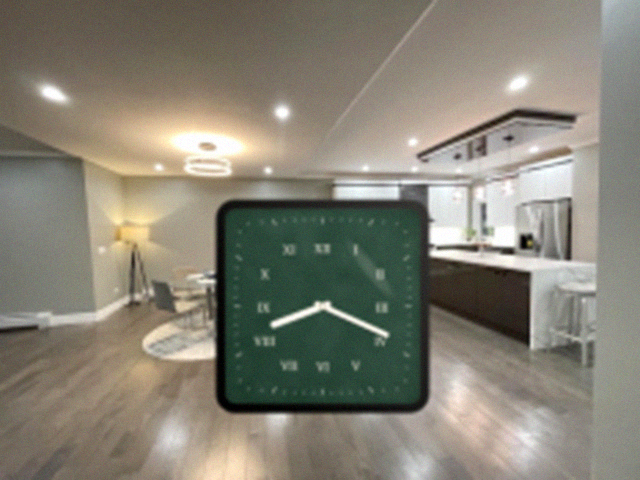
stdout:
**8:19**
